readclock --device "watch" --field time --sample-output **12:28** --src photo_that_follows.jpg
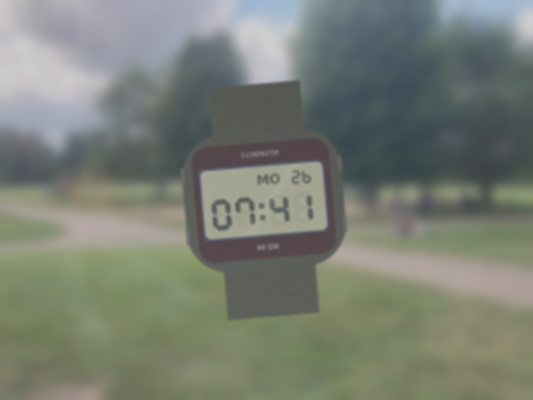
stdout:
**7:41**
